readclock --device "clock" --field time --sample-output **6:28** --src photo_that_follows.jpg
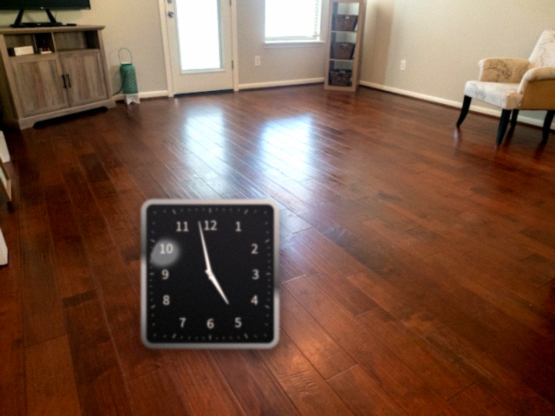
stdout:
**4:58**
